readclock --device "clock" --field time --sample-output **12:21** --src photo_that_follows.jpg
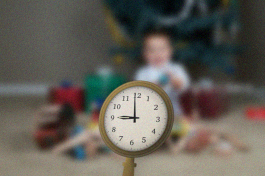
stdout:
**8:59**
